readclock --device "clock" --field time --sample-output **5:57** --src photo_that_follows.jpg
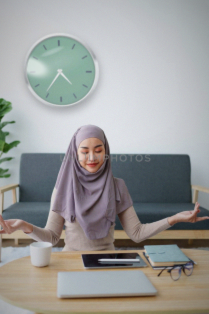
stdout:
**4:36**
